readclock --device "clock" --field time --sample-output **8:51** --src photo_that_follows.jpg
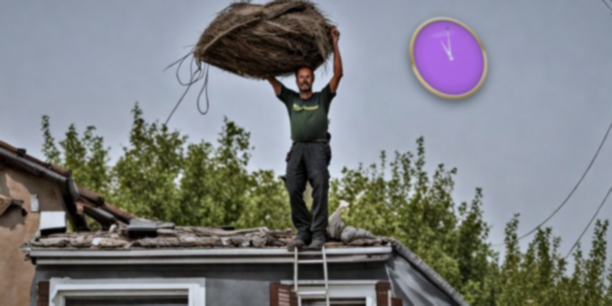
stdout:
**11:00**
